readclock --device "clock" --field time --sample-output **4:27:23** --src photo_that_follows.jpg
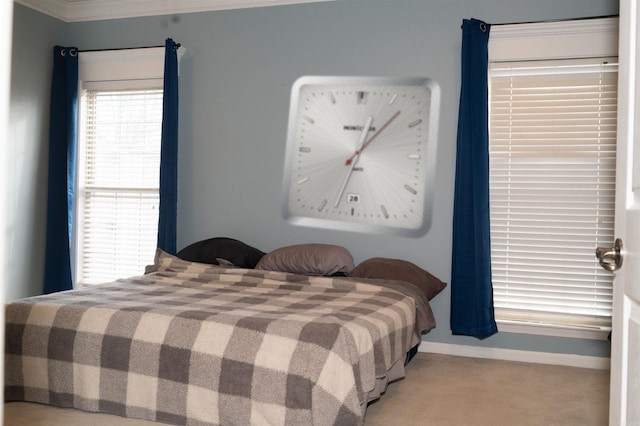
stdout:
**12:33:07**
